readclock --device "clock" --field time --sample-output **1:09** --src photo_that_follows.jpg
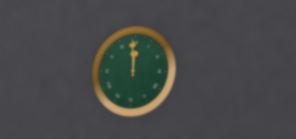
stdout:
**11:59**
